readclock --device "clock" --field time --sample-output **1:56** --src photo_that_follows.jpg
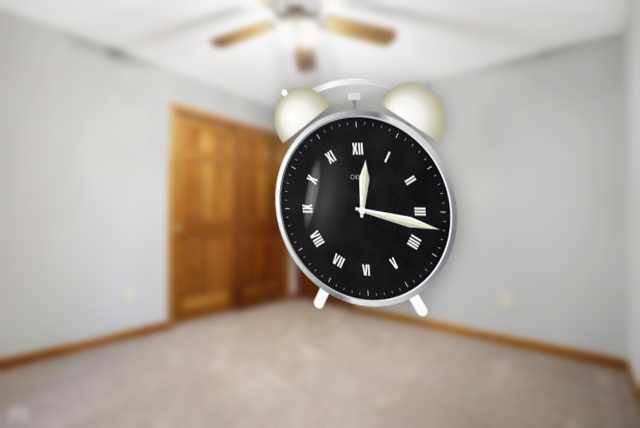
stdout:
**12:17**
